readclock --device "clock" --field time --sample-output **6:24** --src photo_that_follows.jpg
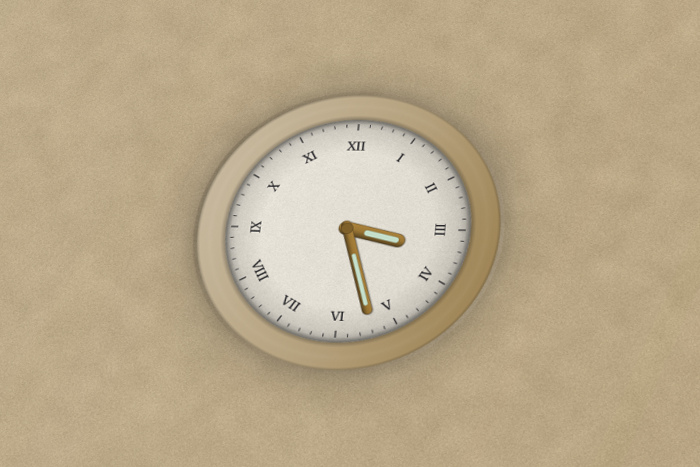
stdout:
**3:27**
